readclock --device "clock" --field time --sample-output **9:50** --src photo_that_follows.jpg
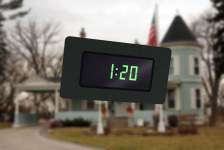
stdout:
**1:20**
